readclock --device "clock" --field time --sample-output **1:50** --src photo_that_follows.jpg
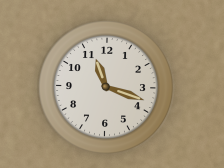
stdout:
**11:18**
